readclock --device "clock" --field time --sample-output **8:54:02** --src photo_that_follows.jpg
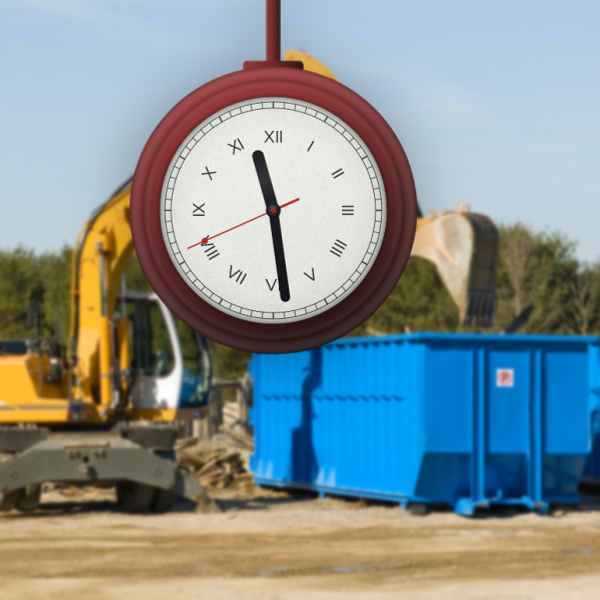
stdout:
**11:28:41**
